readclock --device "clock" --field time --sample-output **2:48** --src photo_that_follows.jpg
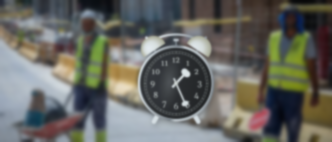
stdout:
**1:26**
